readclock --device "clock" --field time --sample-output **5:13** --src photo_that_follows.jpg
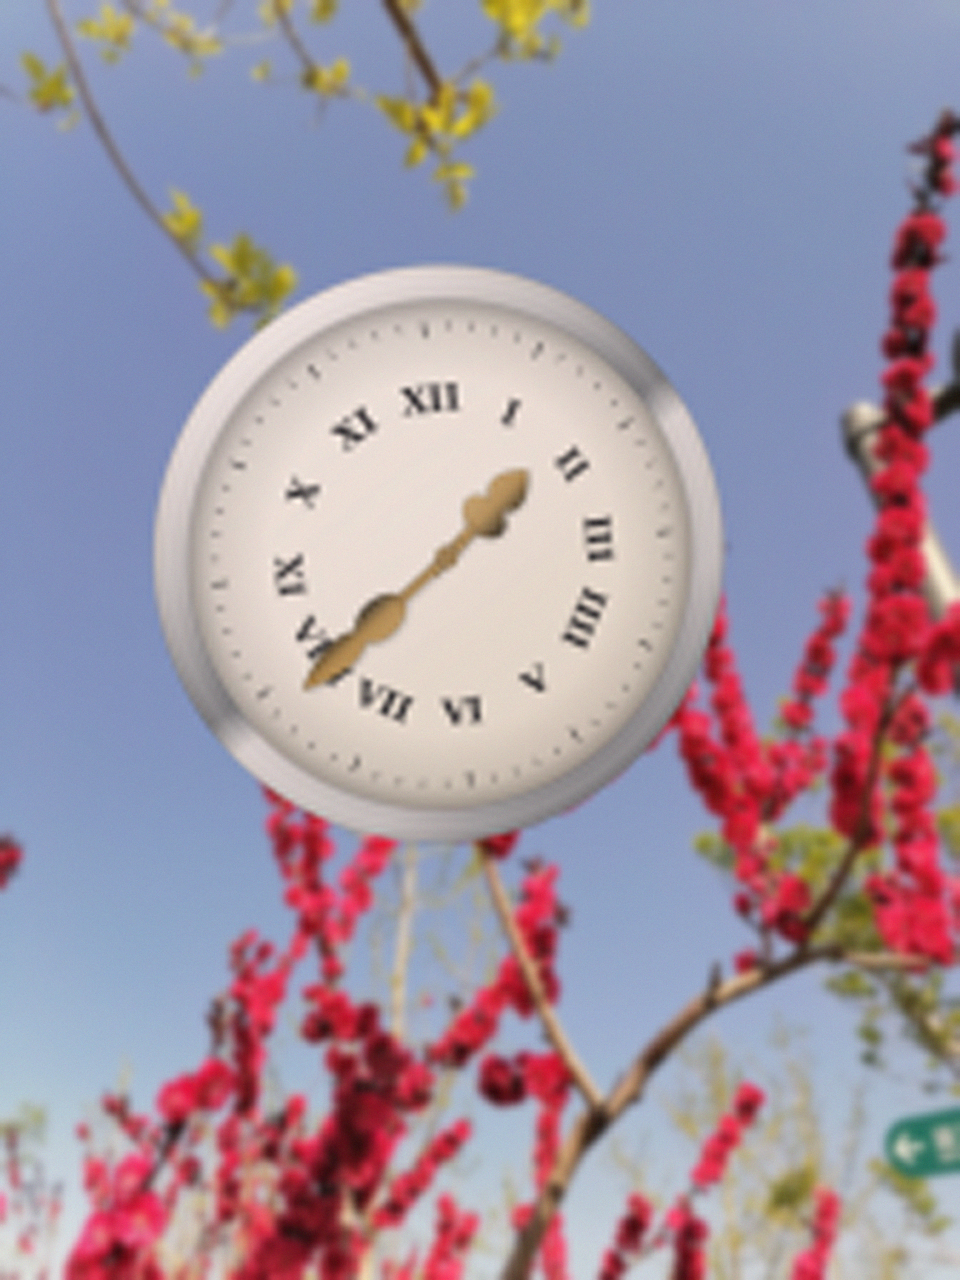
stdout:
**1:39**
